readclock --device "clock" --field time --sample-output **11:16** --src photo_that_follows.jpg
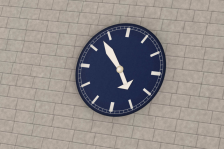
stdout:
**4:53**
